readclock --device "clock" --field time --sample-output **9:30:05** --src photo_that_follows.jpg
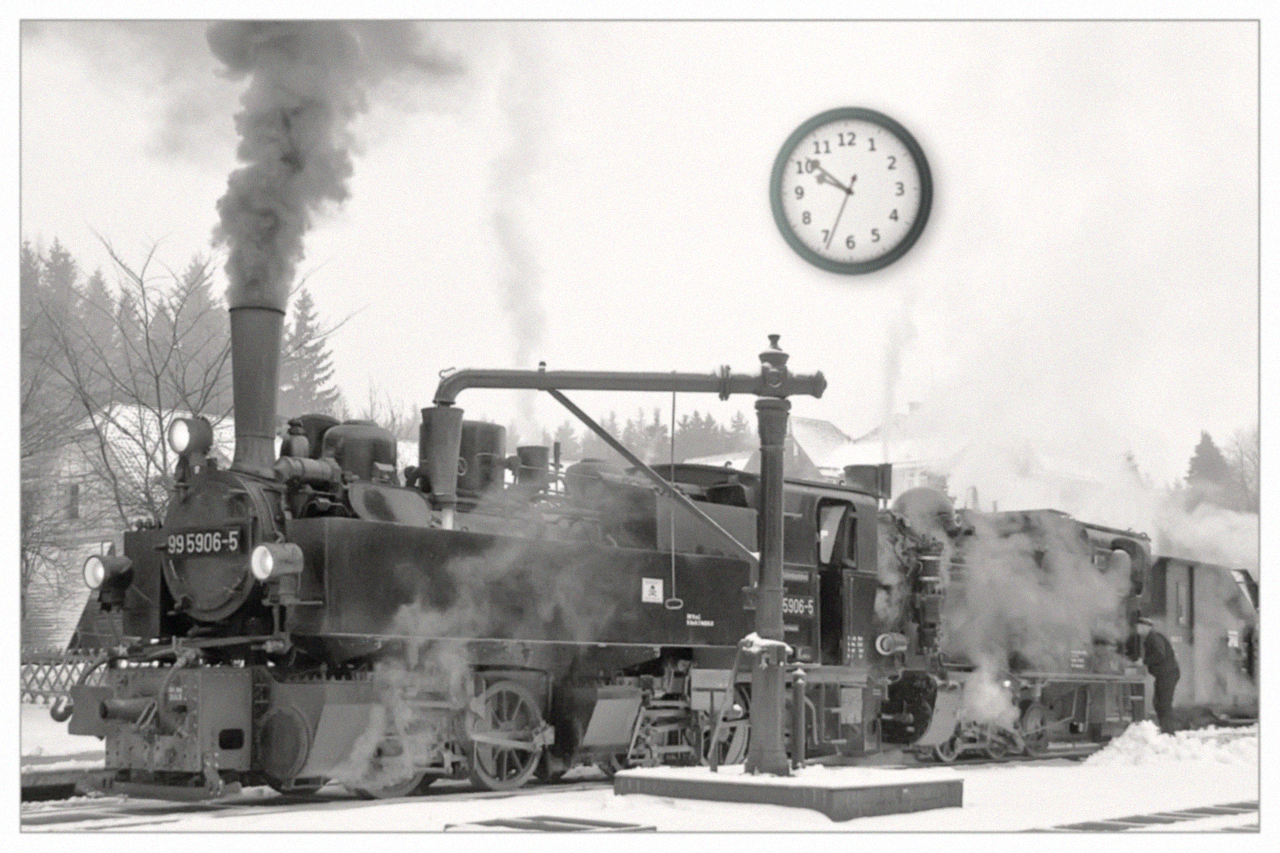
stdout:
**9:51:34**
